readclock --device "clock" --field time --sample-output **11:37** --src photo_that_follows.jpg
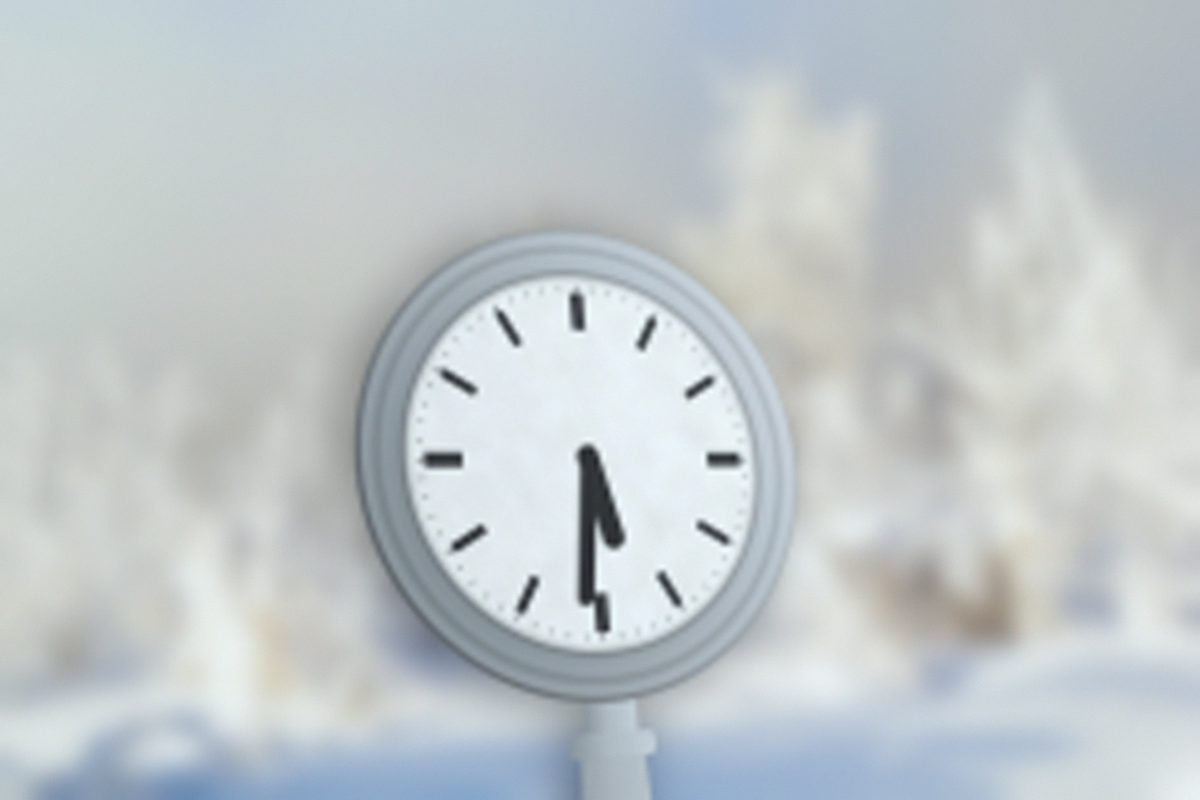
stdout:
**5:31**
